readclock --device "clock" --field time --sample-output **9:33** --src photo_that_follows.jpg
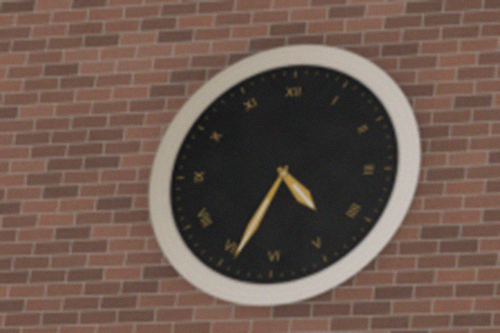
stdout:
**4:34**
